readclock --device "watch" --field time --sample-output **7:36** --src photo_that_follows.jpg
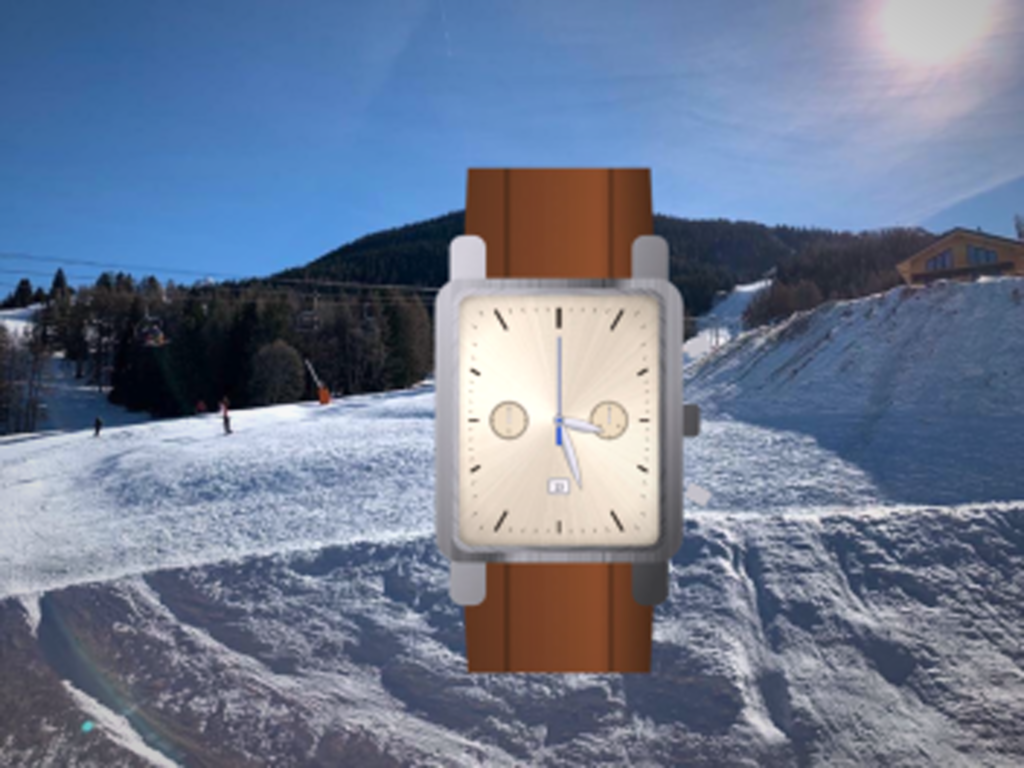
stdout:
**3:27**
